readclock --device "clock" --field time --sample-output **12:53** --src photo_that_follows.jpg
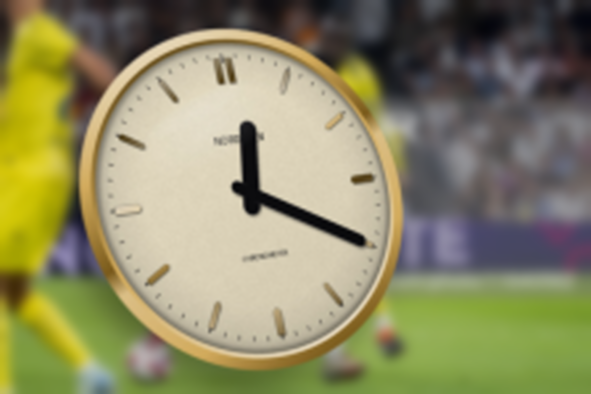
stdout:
**12:20**
